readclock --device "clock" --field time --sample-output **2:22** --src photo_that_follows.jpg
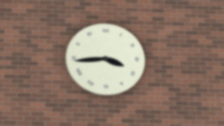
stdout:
**3:44**
